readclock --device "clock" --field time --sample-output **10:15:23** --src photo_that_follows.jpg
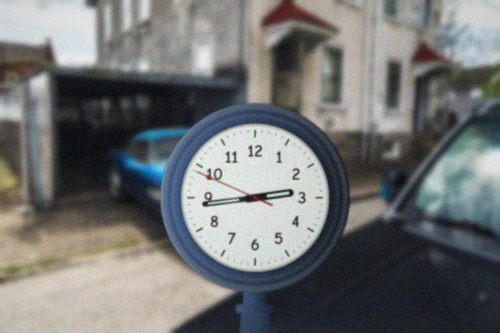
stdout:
**2:43:49**
